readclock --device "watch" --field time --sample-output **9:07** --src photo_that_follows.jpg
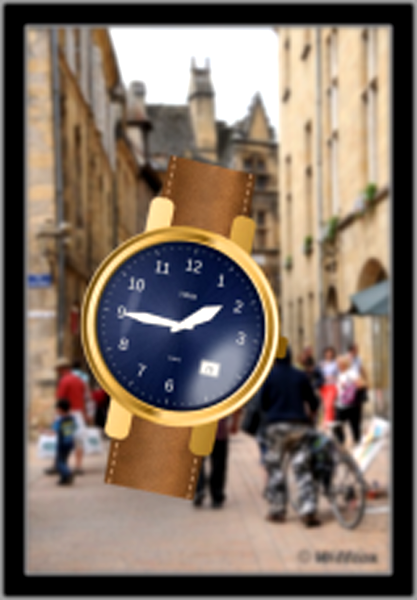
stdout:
**1:45**
